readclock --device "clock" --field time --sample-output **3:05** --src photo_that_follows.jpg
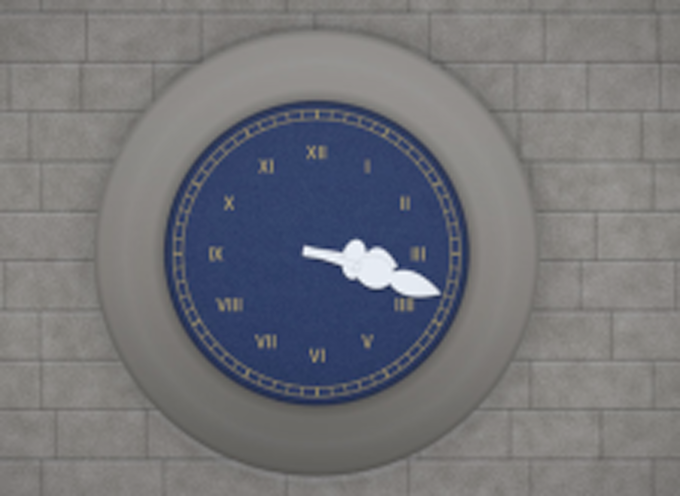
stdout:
**3:18**
